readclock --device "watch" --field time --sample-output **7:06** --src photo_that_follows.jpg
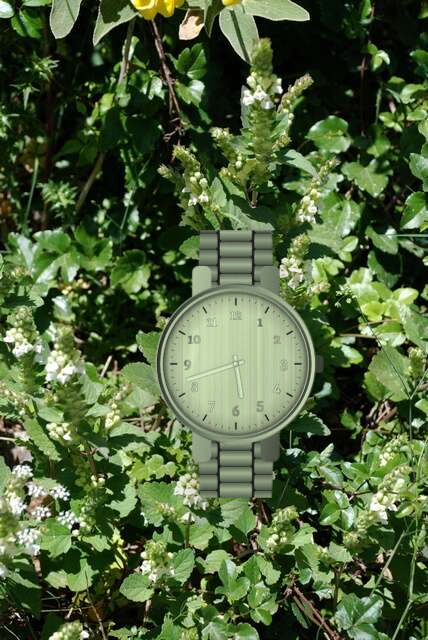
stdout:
**5:42**
